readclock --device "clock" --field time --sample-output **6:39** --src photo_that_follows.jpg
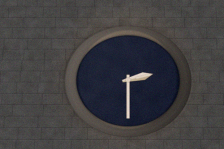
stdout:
**2:30**
